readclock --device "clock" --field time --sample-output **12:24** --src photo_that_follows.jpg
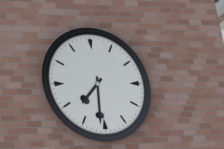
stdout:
**7:31**
